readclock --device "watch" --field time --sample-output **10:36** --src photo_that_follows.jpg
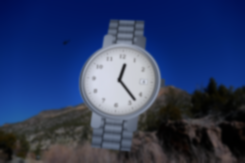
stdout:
**12:23**
